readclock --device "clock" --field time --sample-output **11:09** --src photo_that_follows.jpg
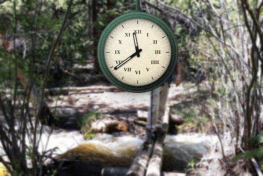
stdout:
**11:39**
